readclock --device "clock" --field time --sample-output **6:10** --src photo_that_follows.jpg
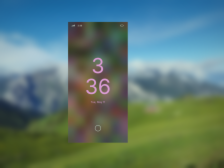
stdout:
**3:36**
